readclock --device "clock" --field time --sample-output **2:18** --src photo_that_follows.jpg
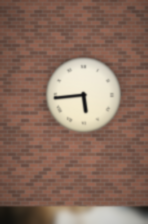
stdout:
**5:44**
